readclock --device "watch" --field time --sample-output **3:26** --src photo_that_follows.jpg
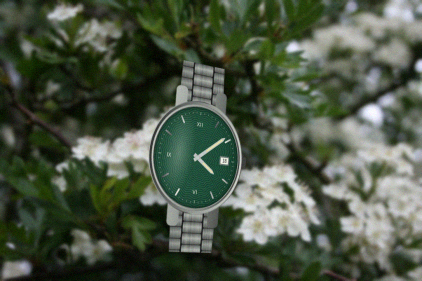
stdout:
**4:09**
